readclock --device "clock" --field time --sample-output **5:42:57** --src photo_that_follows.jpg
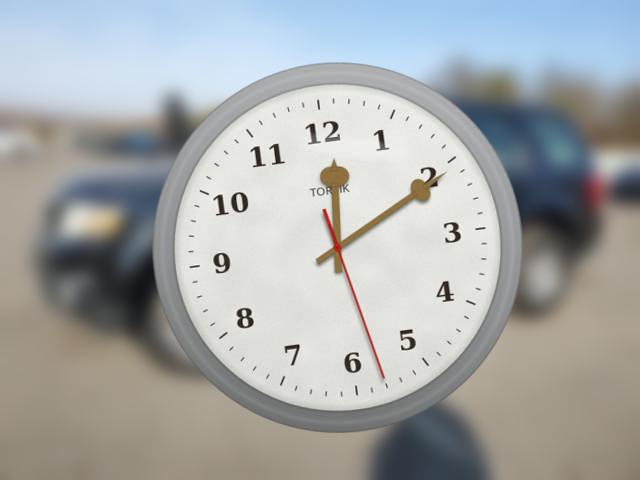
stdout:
**12:10:28**
